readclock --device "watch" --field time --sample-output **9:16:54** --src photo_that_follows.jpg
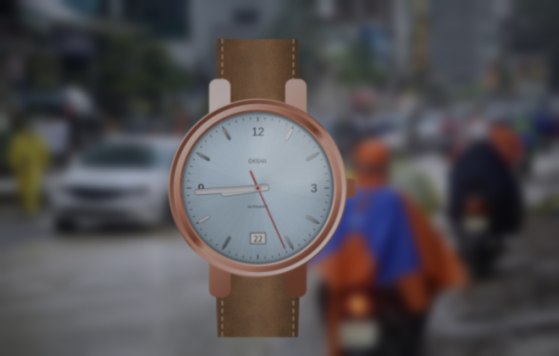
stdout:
**8:44:26**
